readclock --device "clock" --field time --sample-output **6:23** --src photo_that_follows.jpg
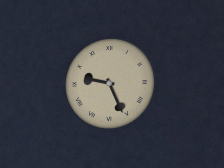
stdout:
**9:26**
